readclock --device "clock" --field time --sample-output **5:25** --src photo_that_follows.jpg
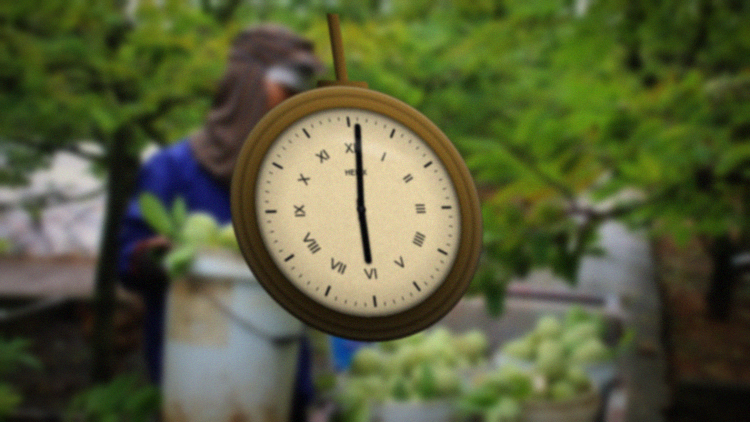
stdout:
**6:01**
